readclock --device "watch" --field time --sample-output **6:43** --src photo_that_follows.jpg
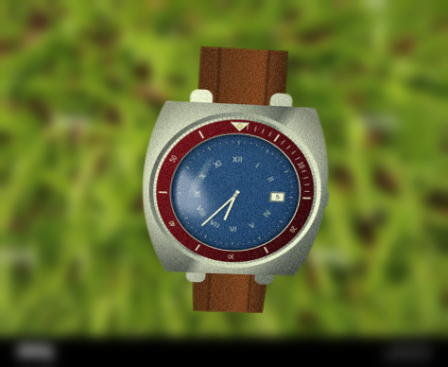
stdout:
**6:37**
